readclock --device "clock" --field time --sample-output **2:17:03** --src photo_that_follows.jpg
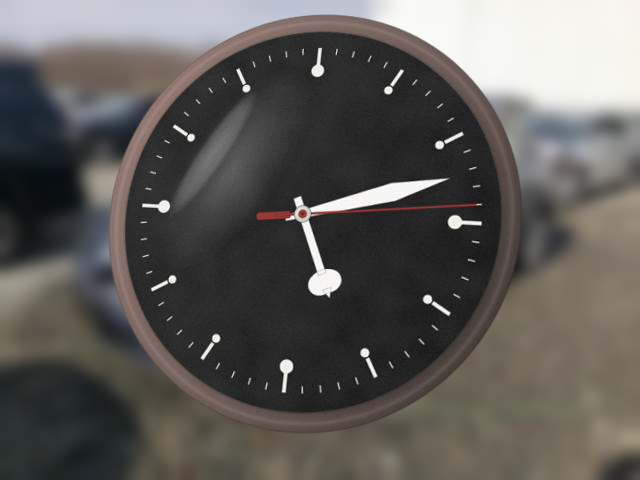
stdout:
**5:12:14**
